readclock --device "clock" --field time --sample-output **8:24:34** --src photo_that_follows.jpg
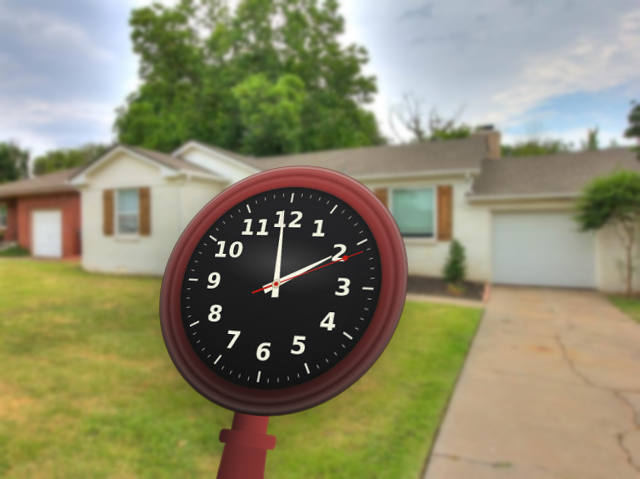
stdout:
**1:59:11**
